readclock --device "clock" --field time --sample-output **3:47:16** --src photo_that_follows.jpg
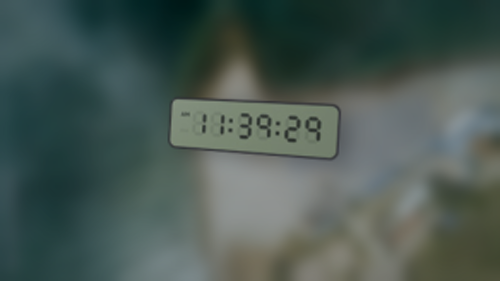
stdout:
**11:39:29**
